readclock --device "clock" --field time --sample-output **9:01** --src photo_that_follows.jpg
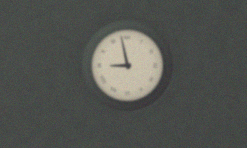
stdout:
**8:58**
